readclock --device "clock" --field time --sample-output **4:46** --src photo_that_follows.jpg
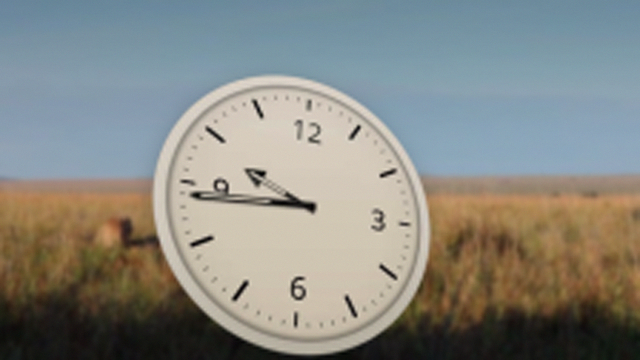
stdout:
**9:44**
